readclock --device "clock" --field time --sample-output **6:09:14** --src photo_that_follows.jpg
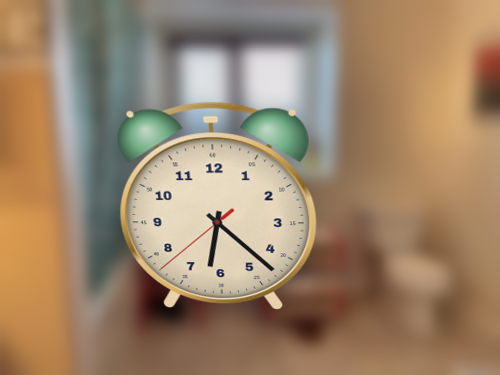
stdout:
**6:22:38**
